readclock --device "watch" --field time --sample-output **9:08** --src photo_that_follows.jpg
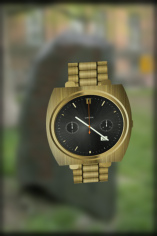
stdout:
**10:22**
